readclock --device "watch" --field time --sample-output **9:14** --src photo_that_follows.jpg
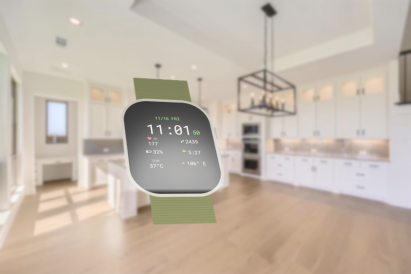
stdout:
**11:01**
